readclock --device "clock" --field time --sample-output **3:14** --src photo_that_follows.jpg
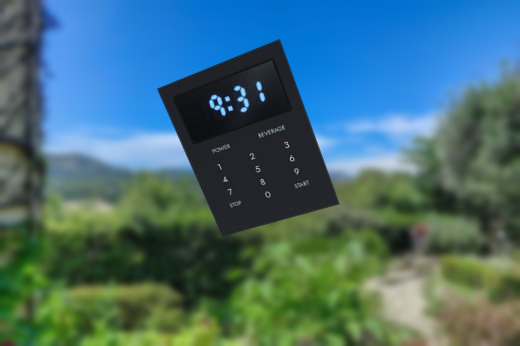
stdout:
**9:31**
